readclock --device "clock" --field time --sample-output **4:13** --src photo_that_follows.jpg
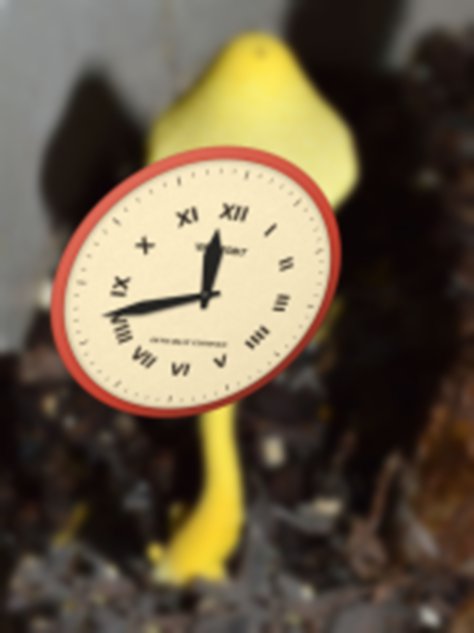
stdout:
**11:42**
